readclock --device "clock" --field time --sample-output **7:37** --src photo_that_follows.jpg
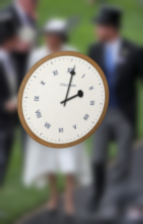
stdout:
**2:01**
